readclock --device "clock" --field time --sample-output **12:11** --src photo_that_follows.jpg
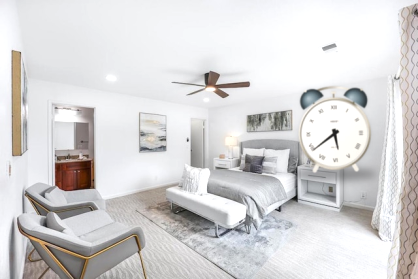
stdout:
**5:39**
